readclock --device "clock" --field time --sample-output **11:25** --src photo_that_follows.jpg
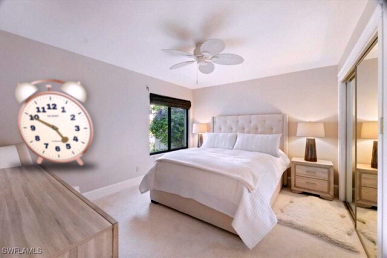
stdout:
**4:50**
